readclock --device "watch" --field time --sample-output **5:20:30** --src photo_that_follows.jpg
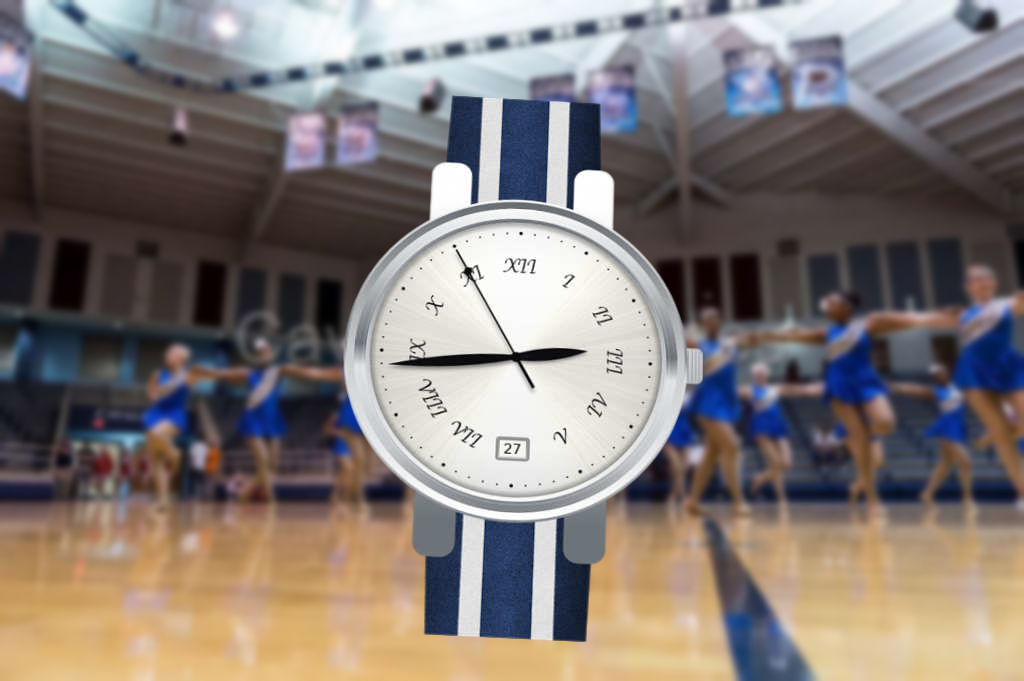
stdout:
**2:43:55**
